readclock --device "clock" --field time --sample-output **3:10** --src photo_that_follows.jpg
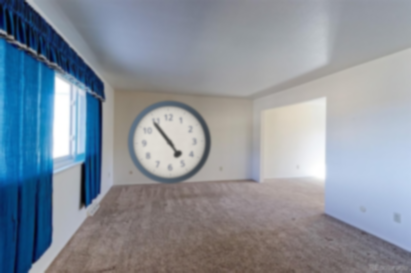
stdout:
**4:54**
